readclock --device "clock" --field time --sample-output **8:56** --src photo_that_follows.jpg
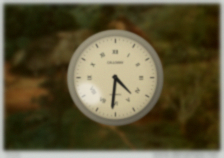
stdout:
**4:31**
